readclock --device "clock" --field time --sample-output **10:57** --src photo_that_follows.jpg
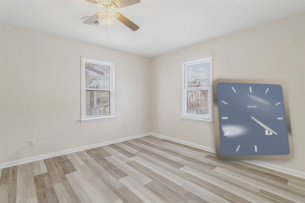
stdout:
**4:21**
